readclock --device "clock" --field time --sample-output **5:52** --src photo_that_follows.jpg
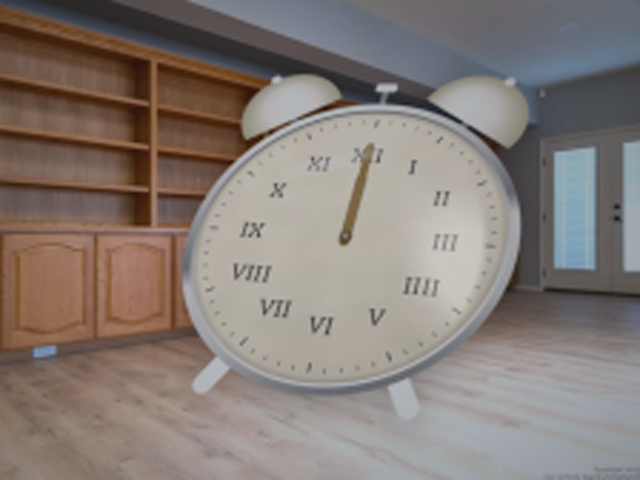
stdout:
**12:00**
